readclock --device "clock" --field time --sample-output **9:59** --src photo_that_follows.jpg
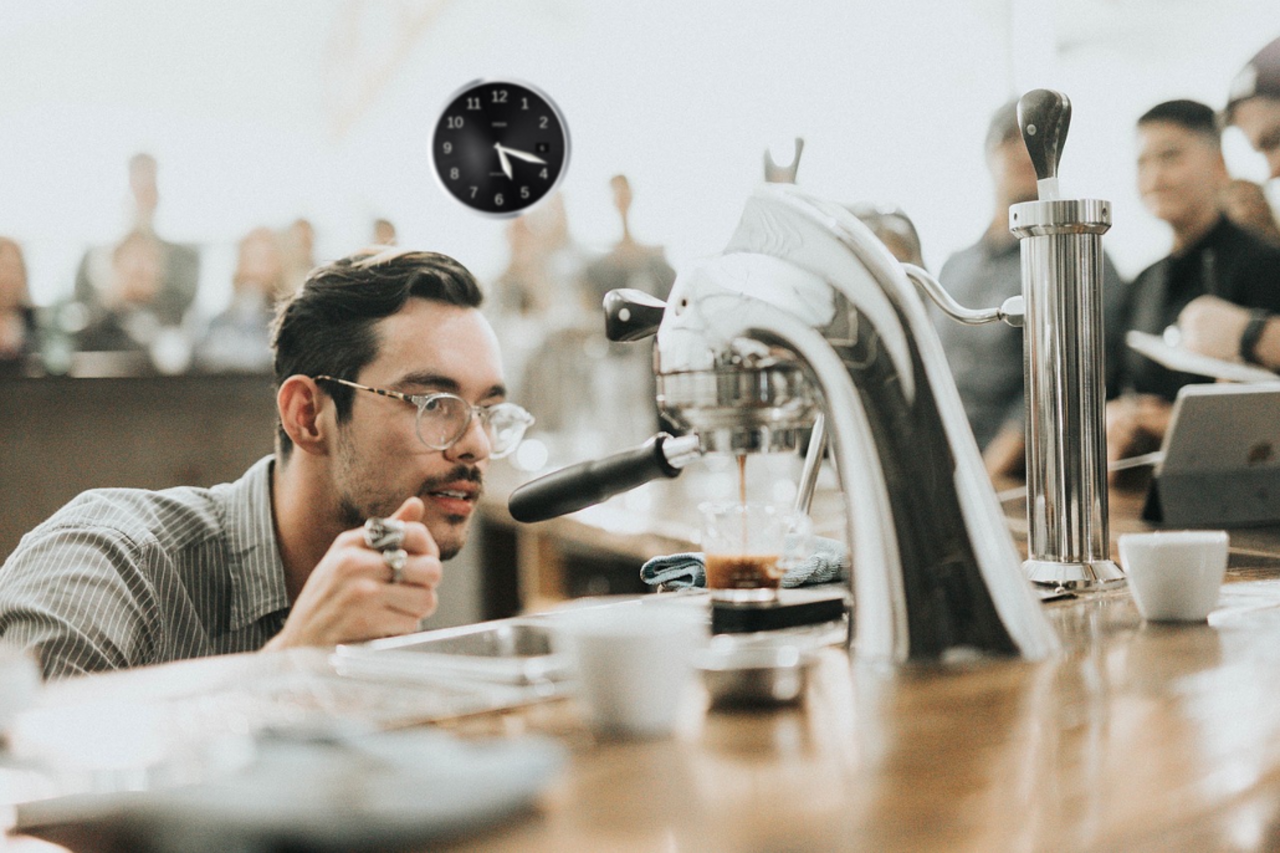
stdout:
**5:18**
